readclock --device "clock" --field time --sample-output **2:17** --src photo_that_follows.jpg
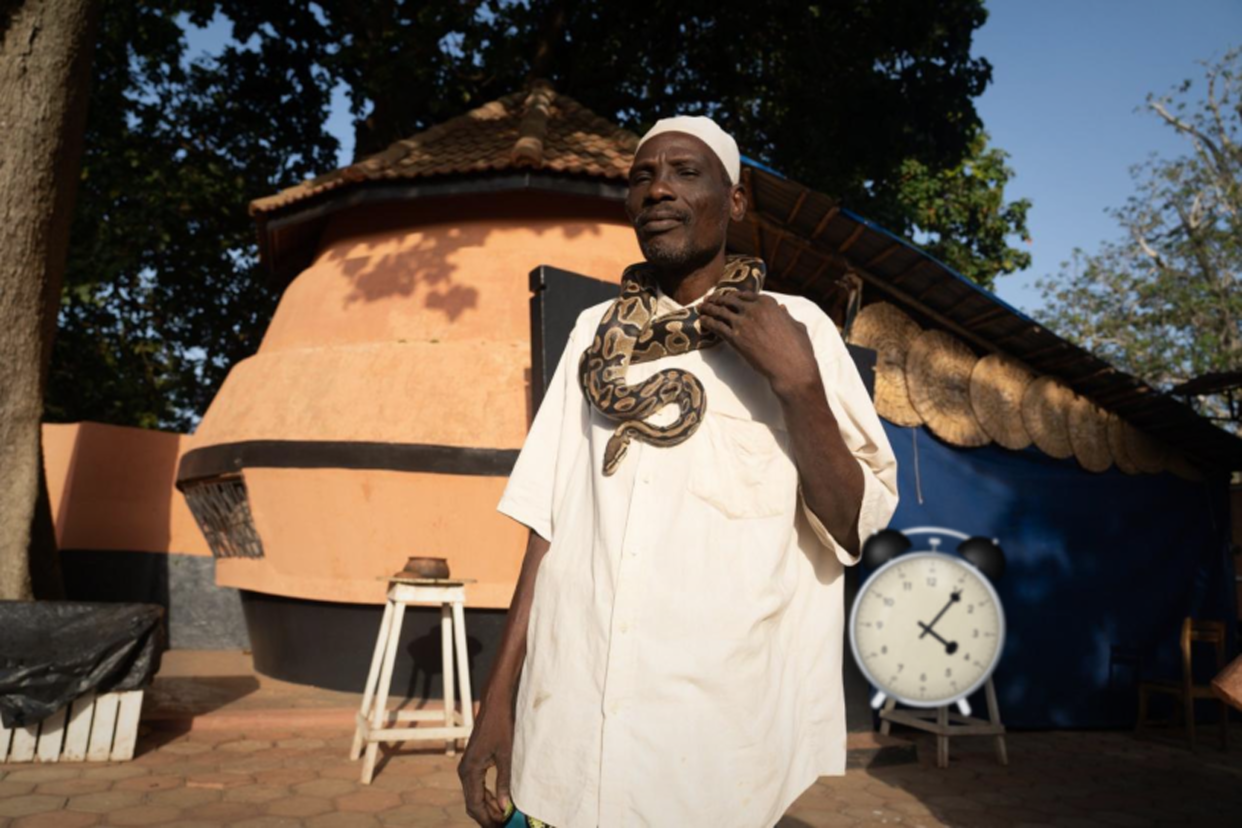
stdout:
**4:06**
